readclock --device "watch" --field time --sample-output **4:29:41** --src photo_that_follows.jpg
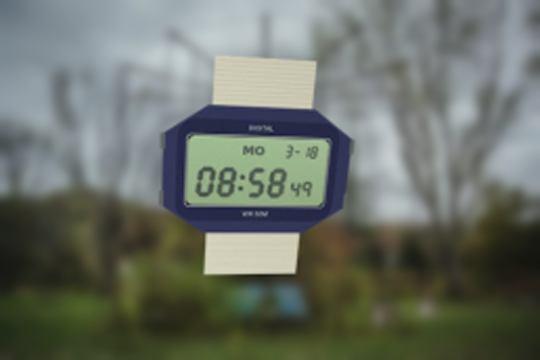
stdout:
**8:58:49**
